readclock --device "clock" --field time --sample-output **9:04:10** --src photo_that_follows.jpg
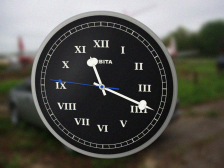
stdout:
**11:18:46**
